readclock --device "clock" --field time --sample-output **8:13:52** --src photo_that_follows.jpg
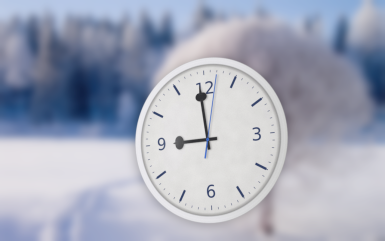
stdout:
**8:59:02**
